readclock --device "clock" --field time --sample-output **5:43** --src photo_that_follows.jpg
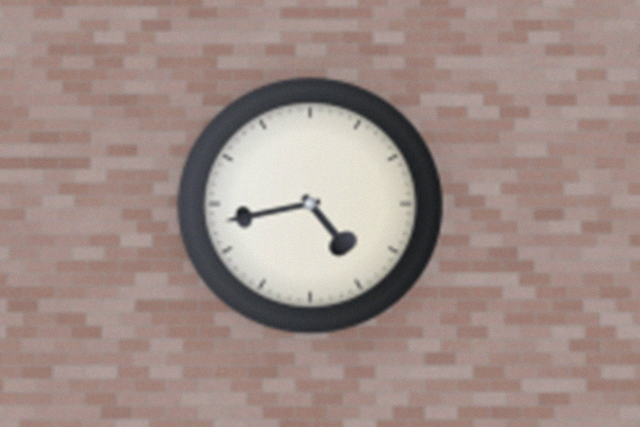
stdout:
**4:43**
